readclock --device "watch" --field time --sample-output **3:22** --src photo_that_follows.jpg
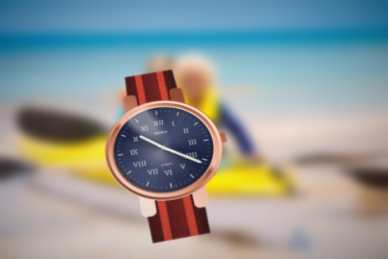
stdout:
**10:21**
